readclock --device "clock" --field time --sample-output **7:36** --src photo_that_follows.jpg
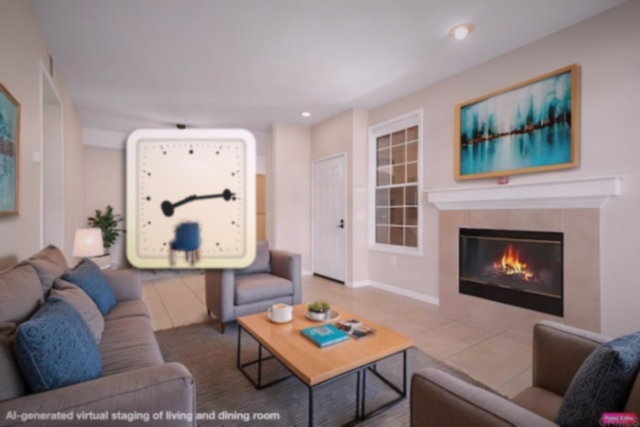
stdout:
**8:14**
